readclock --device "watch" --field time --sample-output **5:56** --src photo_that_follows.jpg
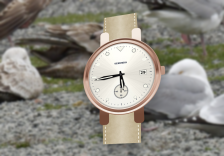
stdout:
**5:44**
